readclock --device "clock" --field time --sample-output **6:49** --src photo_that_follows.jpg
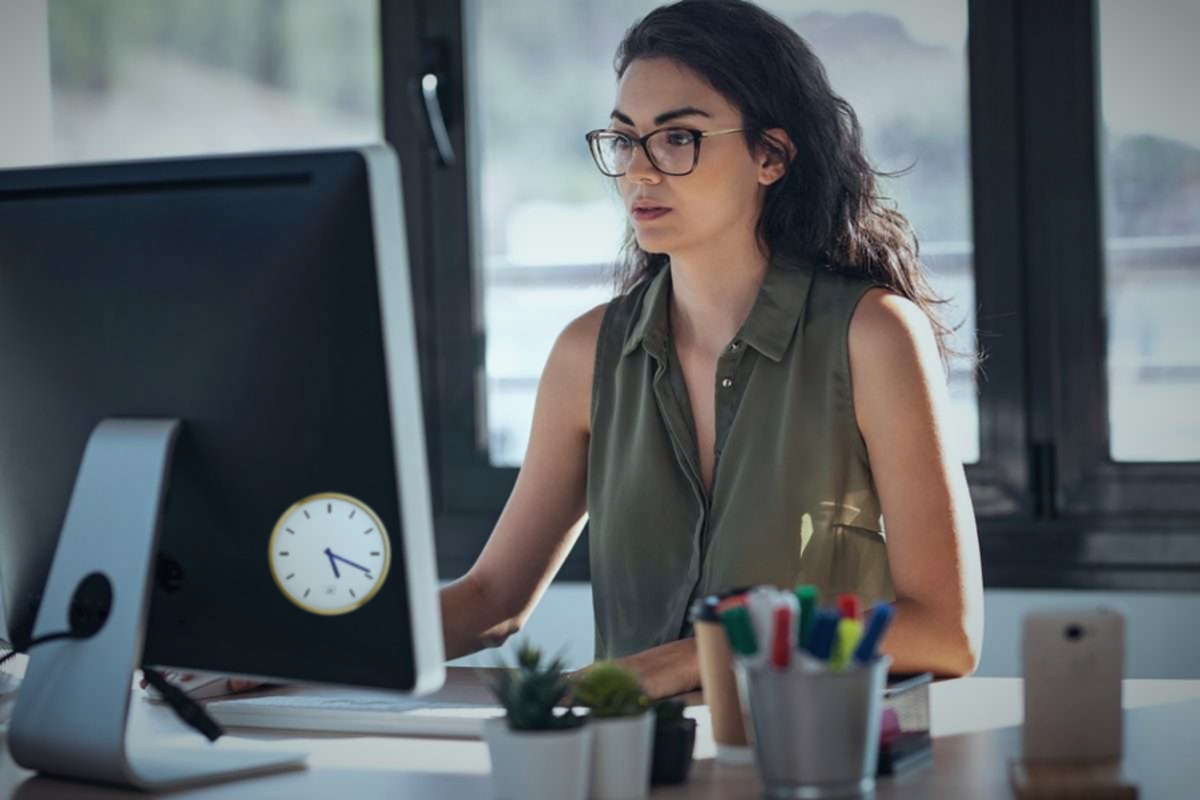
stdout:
**5:19**
